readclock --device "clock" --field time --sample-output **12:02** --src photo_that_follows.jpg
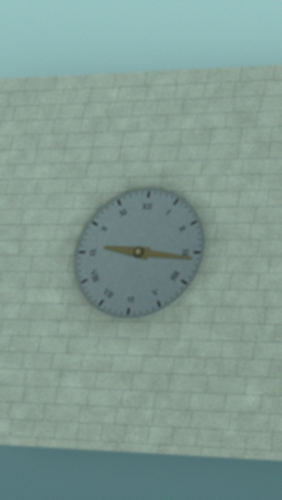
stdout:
**9:16**
